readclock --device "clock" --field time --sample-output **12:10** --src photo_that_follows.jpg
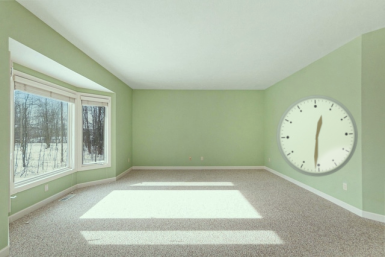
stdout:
**12:31**
